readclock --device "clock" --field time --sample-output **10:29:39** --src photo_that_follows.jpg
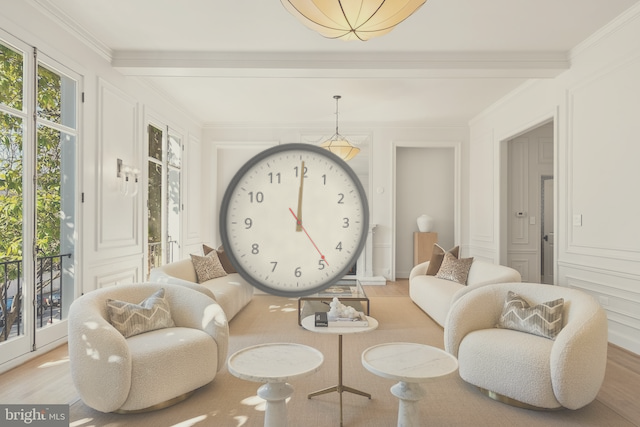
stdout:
**12:00:24**
